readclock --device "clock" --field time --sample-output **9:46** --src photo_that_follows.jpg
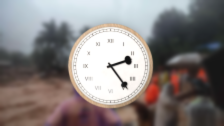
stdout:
**2:24**
